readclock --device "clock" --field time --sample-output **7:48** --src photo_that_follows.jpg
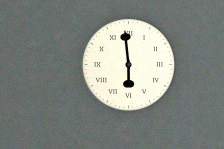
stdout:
**5:59**
